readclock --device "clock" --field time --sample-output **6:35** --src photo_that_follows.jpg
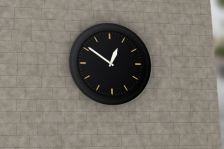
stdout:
**12:51**
